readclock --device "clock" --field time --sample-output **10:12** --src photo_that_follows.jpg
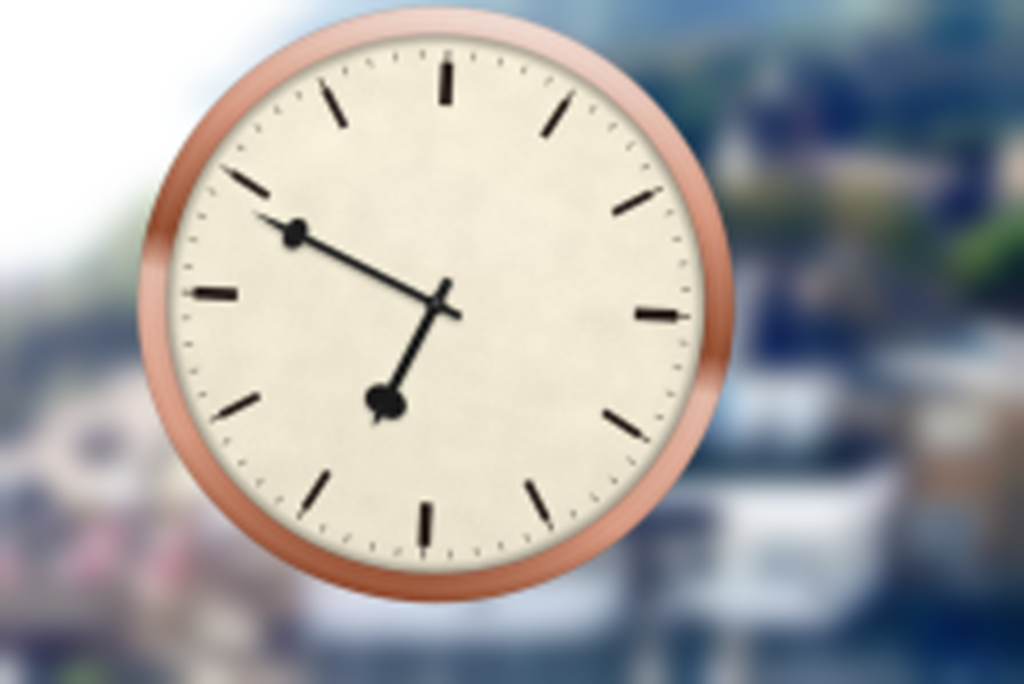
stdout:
**6:49**
